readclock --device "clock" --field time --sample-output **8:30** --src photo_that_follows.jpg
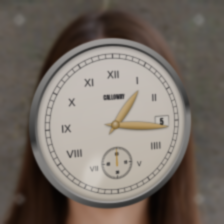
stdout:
**1:16**
